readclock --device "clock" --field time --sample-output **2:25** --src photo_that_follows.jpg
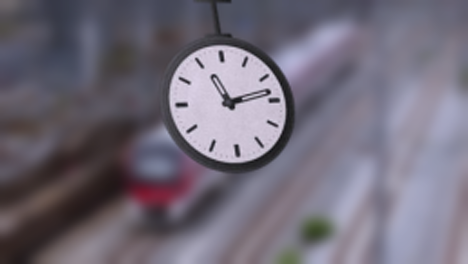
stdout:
**11:13**
